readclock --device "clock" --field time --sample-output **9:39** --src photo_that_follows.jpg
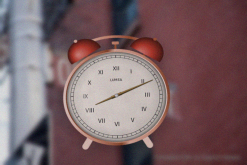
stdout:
**8:11**
